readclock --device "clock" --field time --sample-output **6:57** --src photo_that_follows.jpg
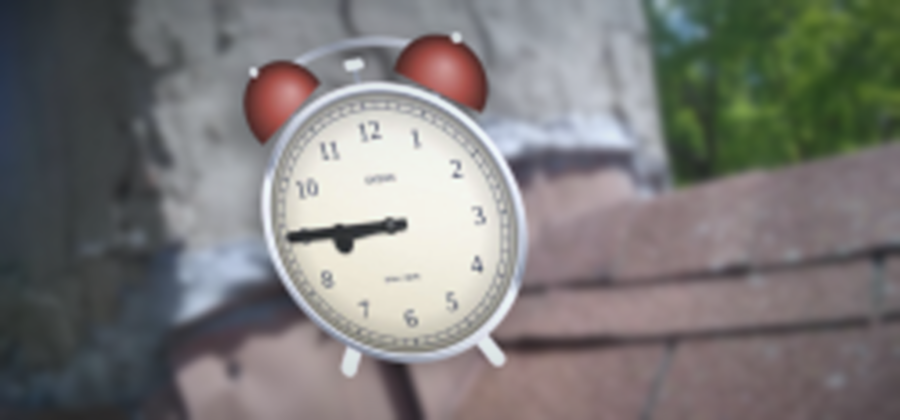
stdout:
**8:45**
